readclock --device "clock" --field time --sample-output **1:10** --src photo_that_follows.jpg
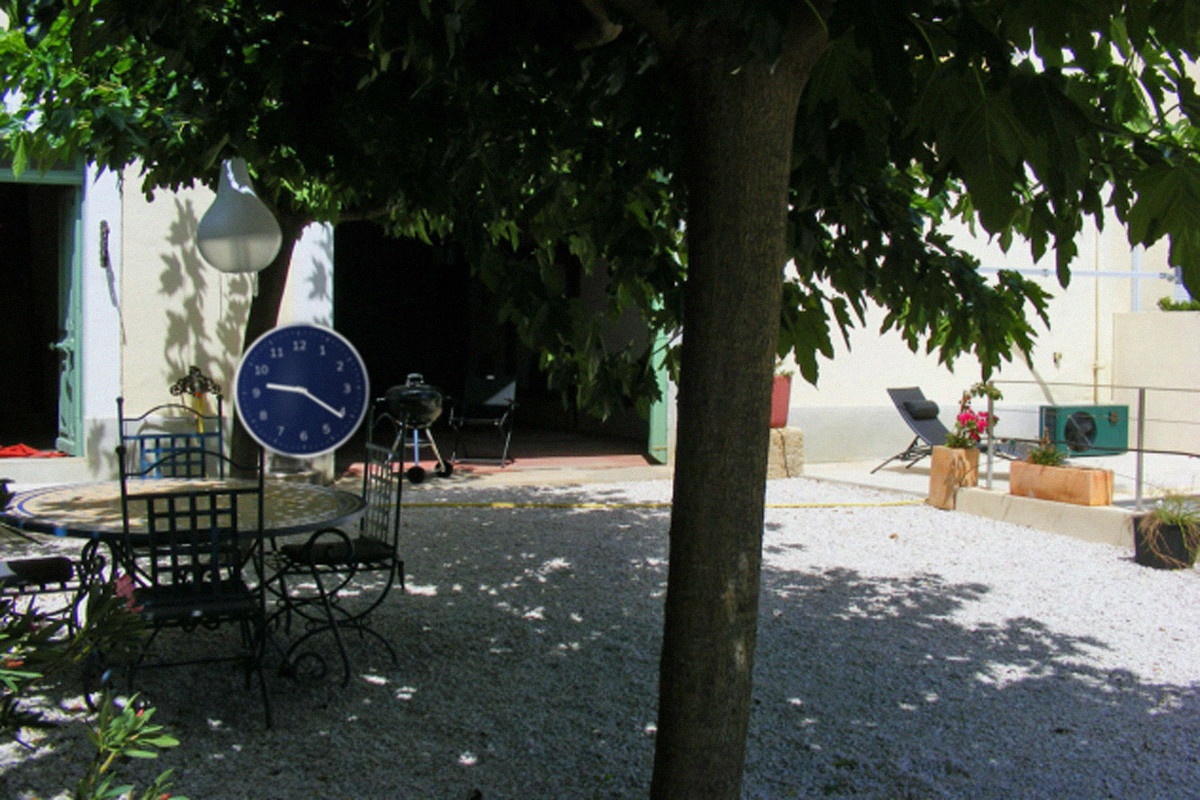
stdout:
**9:21**
